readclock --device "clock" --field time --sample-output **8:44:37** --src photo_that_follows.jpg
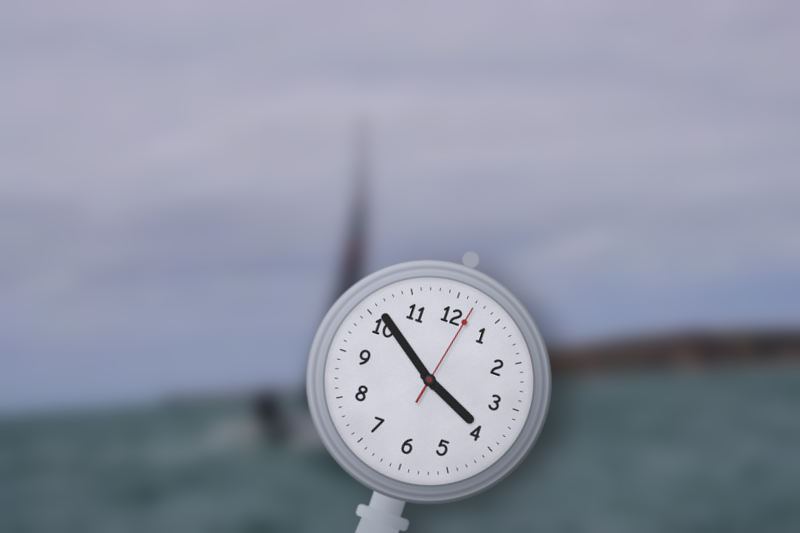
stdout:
**3:51:02**
